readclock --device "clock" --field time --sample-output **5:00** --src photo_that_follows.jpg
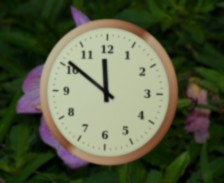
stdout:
**11:51**
